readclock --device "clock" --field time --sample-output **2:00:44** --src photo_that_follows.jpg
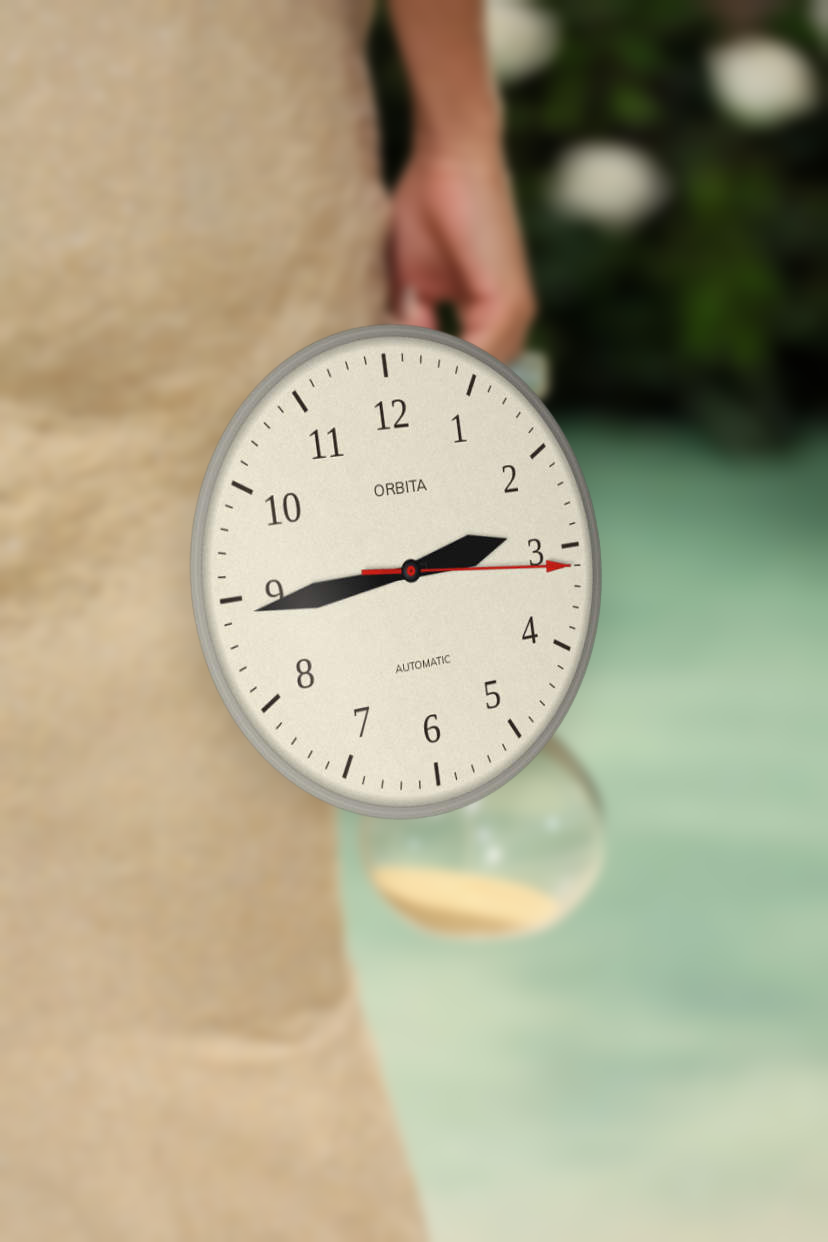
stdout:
**2:44:16**
